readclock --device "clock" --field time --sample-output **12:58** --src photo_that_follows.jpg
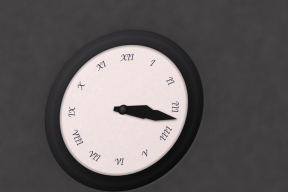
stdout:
**3:17**
